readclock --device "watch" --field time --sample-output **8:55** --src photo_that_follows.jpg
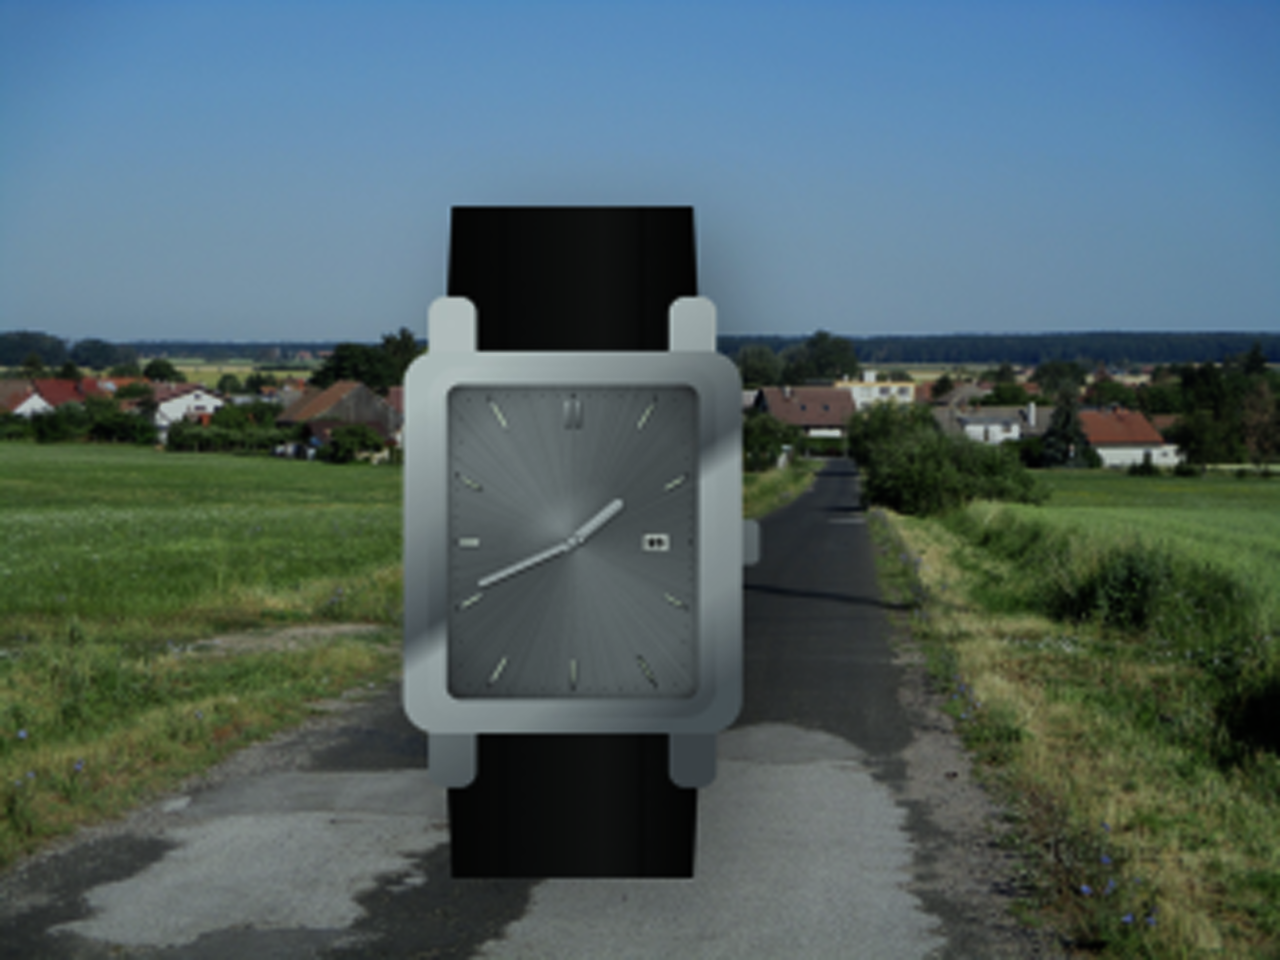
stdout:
**1:41**
